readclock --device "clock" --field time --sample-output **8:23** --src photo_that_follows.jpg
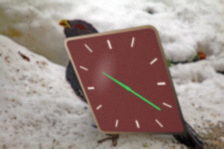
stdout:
**10:22**
